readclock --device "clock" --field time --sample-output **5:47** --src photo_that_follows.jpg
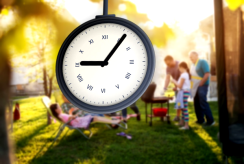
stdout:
**9:06**
